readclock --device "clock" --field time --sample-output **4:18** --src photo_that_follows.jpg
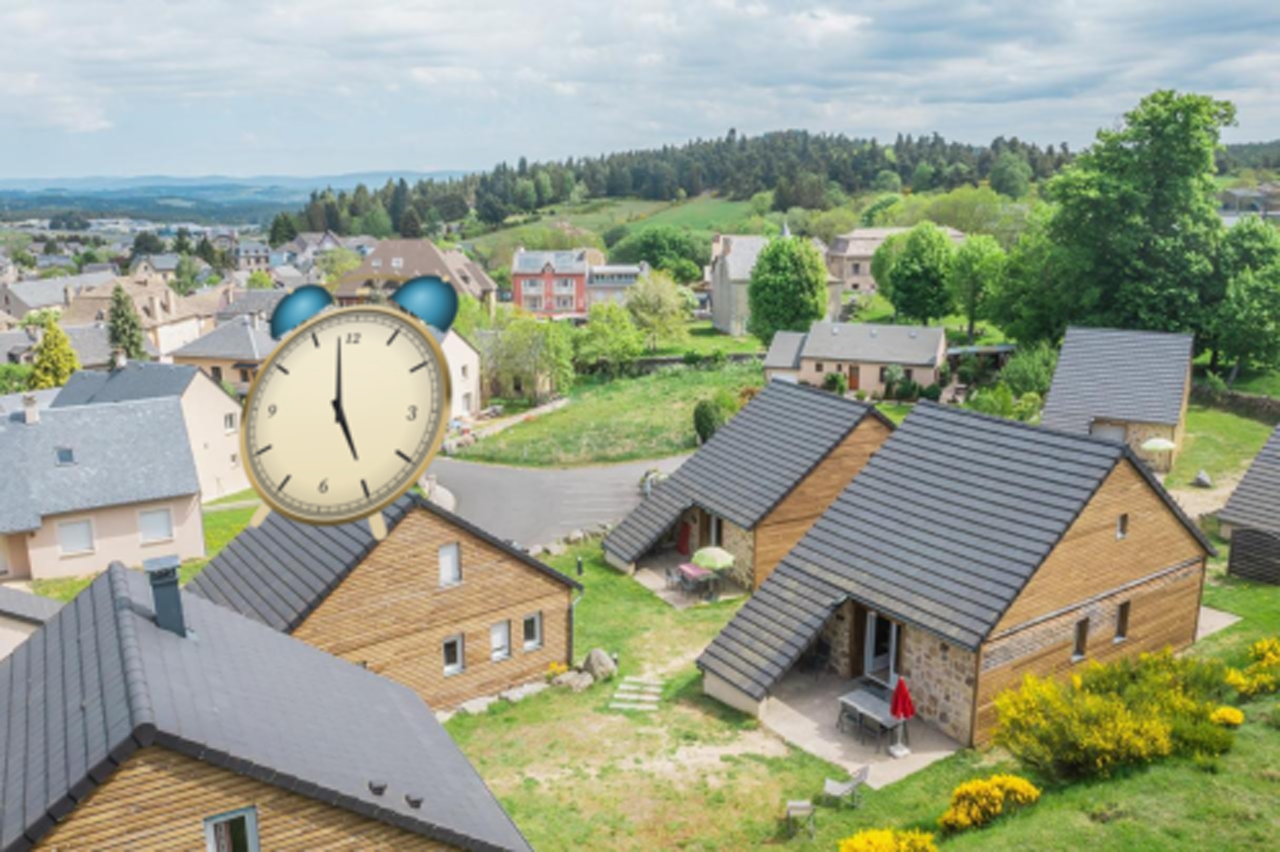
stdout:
**4:58**
